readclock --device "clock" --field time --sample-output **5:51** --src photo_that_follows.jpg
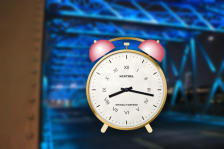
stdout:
**8:17**
